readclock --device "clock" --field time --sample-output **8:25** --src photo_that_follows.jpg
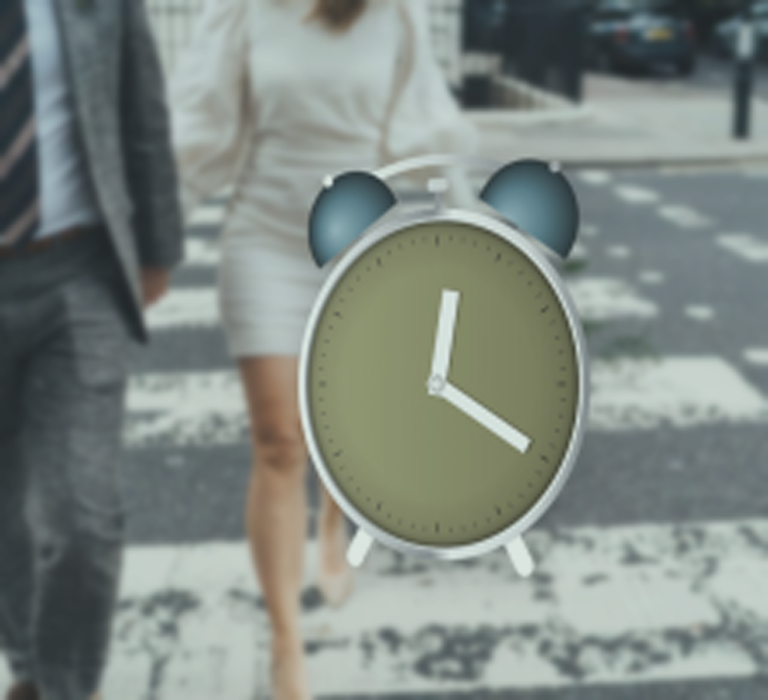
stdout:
**12:20**
